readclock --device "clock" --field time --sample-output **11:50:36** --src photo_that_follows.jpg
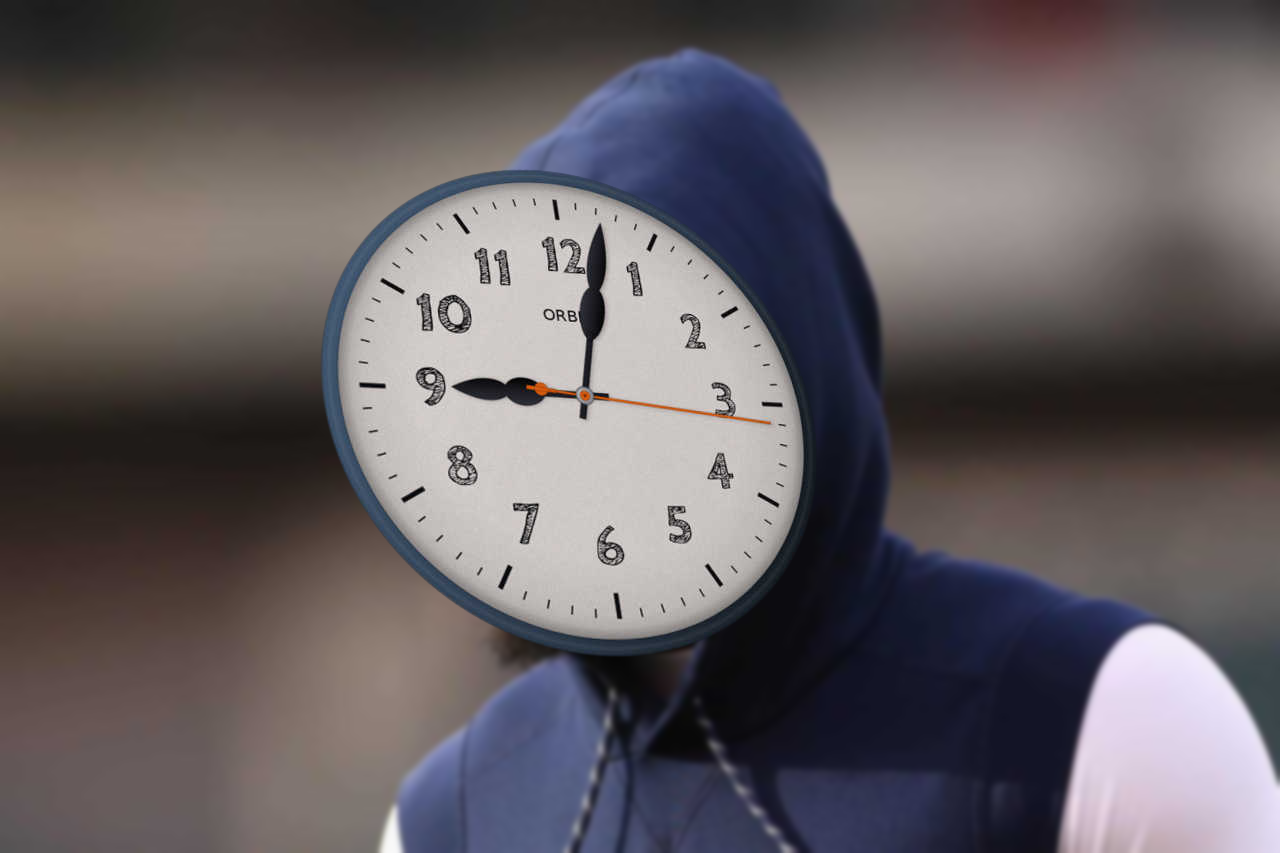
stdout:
**9:02:16**
